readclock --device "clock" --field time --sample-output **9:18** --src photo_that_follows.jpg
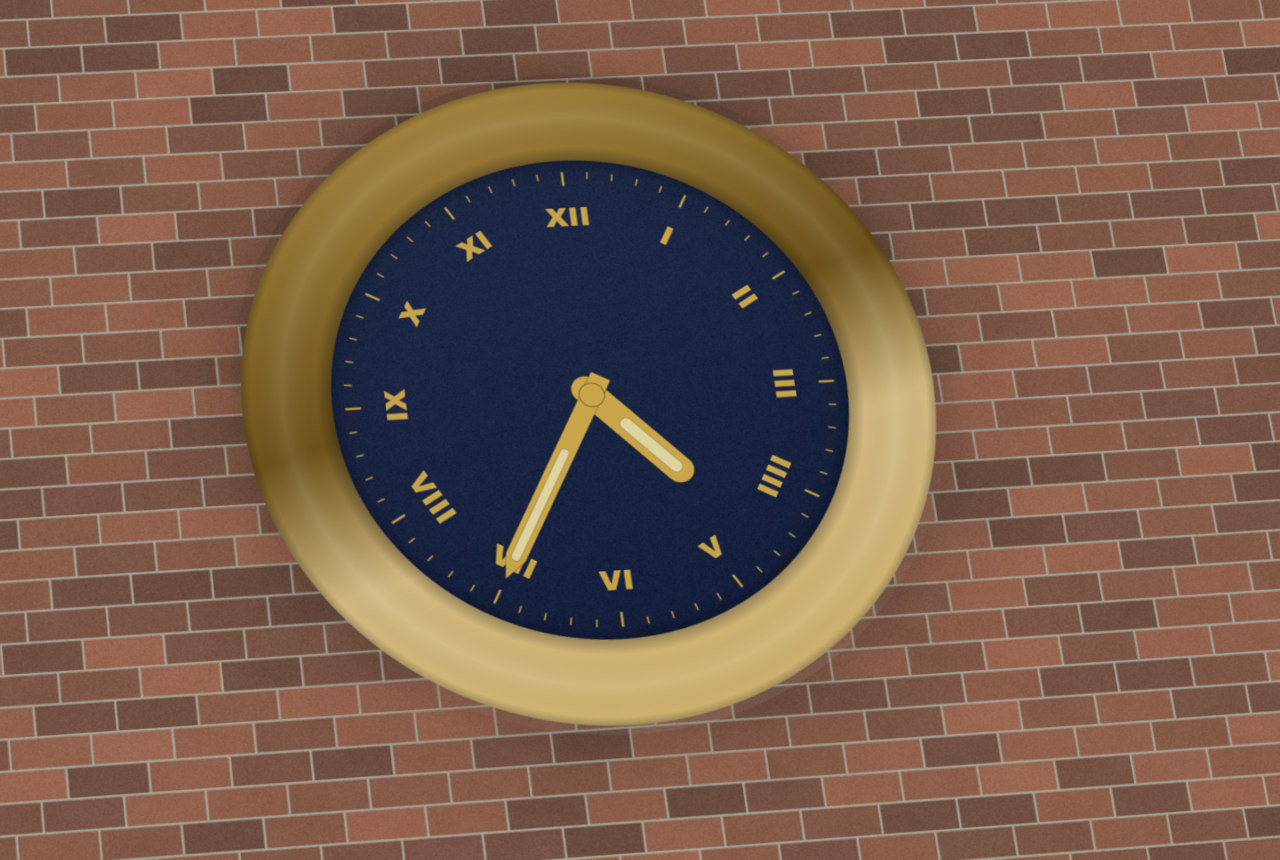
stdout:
**4:35**
